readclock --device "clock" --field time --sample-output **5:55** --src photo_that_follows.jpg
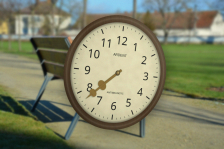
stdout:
**7:38**
